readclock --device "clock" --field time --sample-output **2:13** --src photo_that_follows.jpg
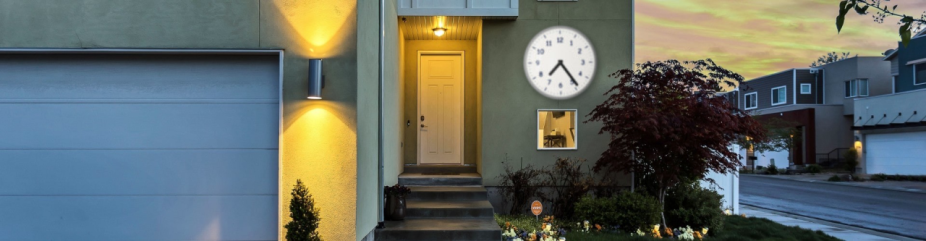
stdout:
**7:24**
